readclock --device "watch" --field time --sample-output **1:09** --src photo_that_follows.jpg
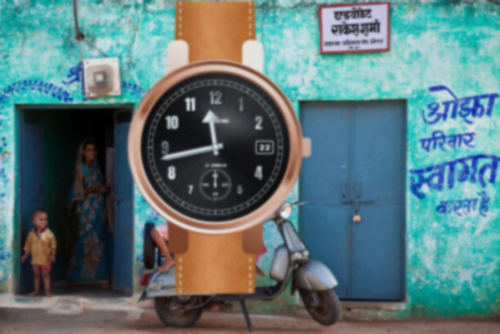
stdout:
**11:43**
